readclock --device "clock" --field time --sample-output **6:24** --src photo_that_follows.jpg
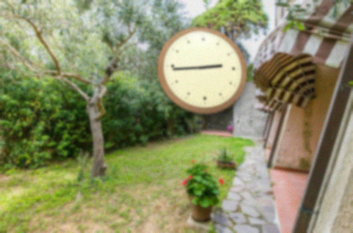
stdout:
**2:44**
